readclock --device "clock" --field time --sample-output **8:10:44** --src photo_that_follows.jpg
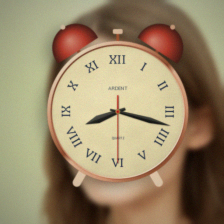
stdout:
**8:17:30**
